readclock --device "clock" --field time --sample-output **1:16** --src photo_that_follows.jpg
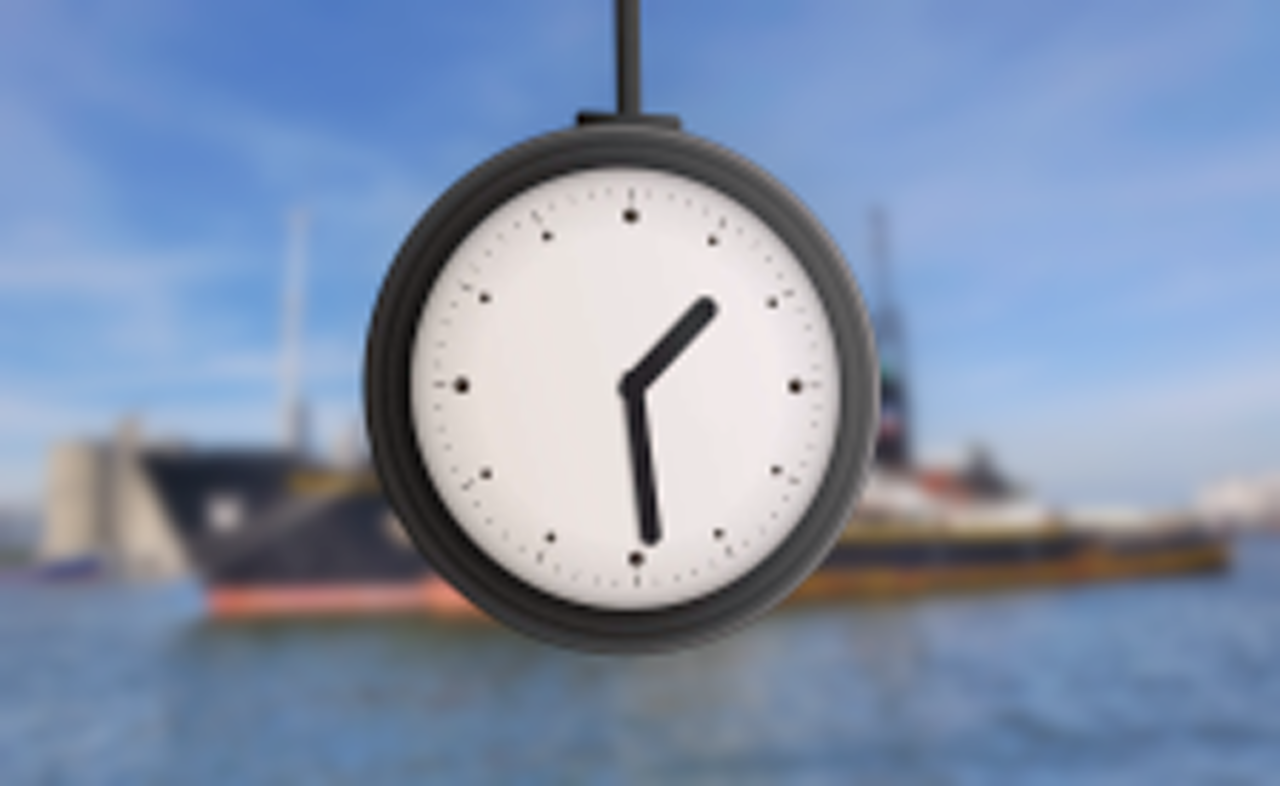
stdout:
**1:29**
